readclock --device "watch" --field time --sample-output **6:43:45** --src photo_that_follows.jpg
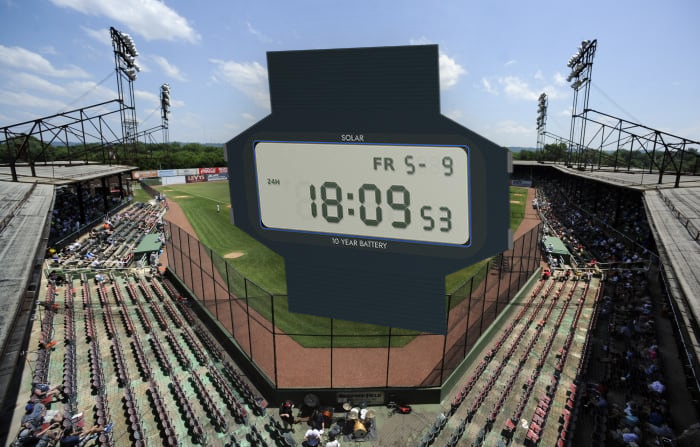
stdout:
**18:09:53**
